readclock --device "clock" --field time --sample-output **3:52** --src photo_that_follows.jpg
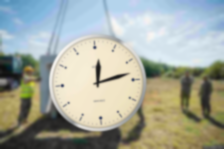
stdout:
**12:13**
